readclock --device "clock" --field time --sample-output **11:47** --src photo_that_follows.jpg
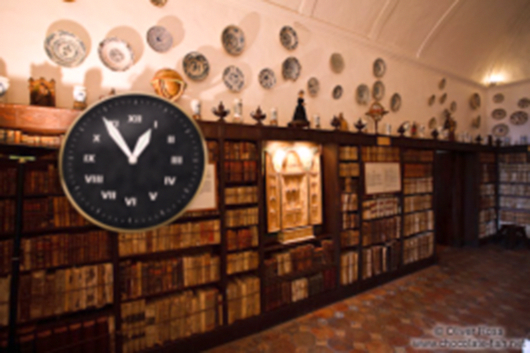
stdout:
**12:54**
